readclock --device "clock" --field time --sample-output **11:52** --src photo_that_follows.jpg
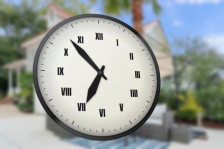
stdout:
**6:53**
